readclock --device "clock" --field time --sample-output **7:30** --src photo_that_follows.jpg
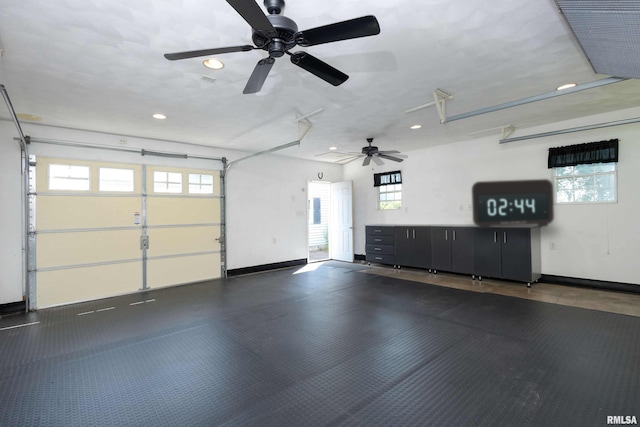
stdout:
**2:44**
